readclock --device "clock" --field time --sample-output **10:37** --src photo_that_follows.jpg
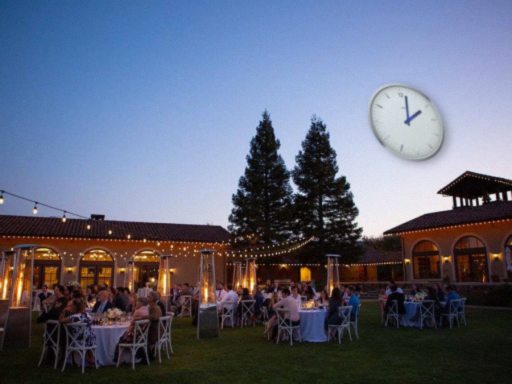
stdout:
**2:02**
